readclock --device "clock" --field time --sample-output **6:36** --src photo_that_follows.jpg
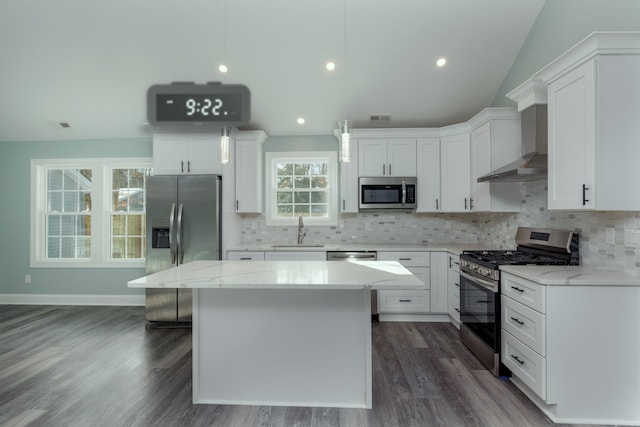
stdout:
**9:22**
